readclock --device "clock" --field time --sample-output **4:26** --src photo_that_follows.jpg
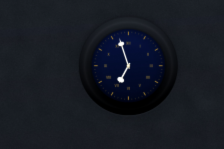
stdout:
**6:57**
